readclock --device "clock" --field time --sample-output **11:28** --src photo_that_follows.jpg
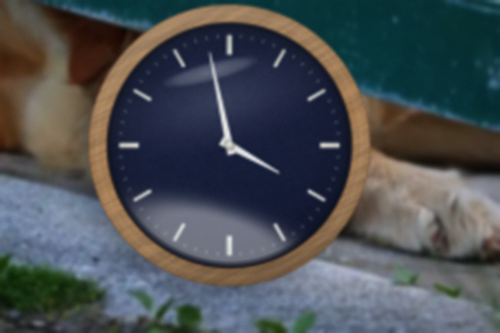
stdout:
**3:58**
